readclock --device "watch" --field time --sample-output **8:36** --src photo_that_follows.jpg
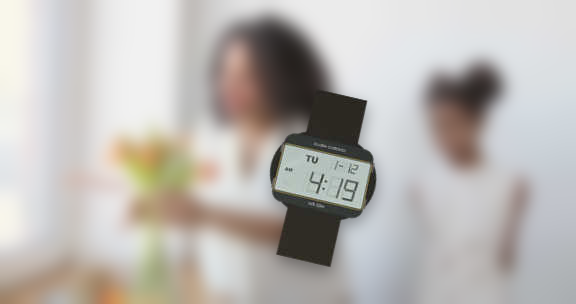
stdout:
**4:19**
